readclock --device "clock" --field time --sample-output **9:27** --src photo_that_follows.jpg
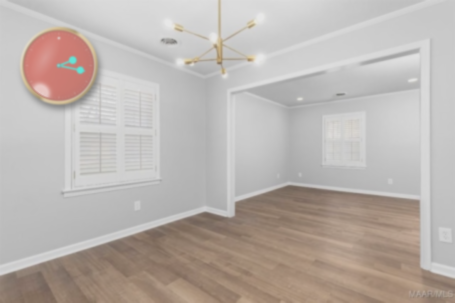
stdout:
**2:17**
